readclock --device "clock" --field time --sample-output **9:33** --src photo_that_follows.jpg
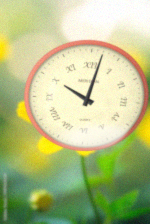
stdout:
**10:02**
